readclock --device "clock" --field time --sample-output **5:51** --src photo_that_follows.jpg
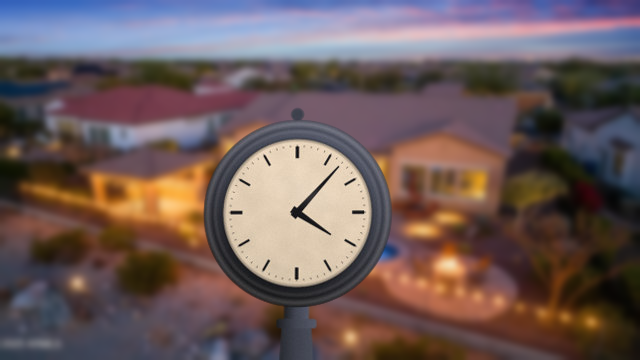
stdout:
**4:07**
